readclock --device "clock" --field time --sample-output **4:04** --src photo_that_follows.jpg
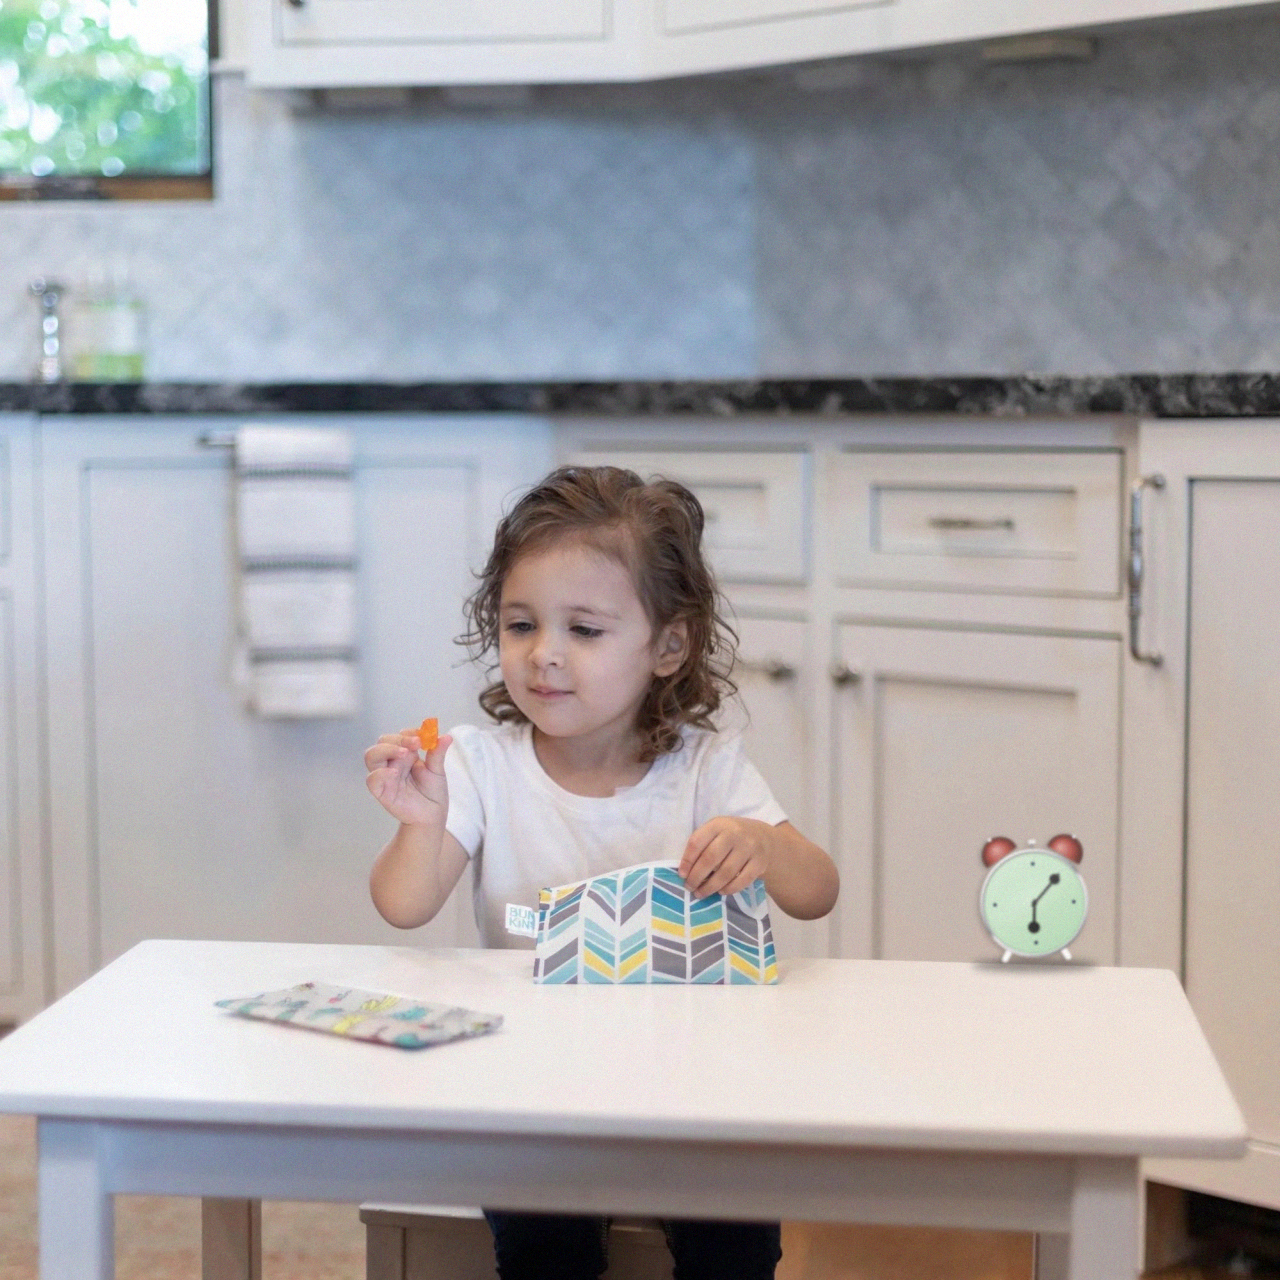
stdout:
**6:07**
